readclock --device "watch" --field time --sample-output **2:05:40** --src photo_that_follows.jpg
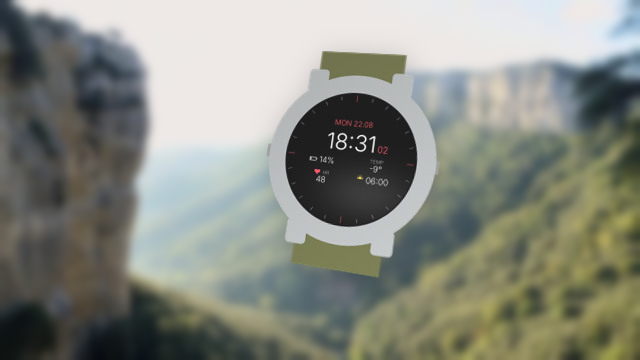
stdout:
**18:31:02**
